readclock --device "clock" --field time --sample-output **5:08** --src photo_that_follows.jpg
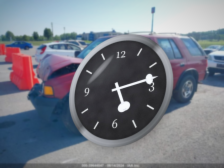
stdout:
**5:13**
